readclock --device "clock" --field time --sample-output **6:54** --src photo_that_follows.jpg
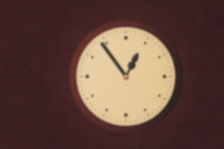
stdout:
**12:54**
